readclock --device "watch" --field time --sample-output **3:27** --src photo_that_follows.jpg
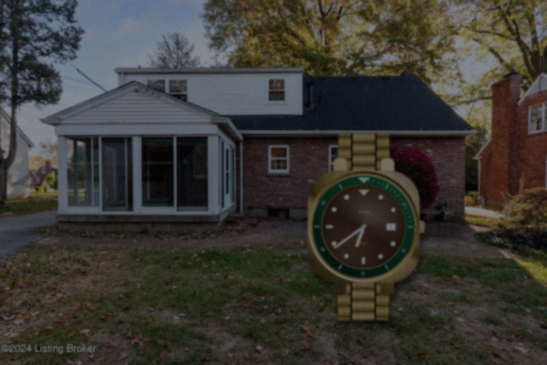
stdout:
**6:39**
